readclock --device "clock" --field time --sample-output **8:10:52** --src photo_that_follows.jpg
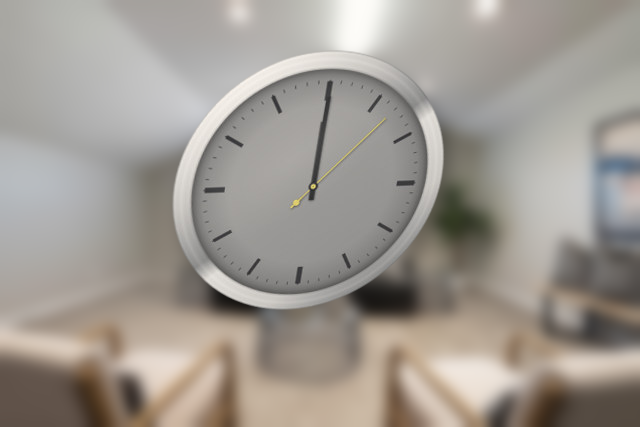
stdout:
**12:00:07**
